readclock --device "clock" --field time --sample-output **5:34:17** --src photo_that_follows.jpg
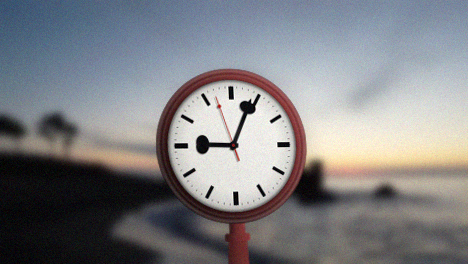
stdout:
**9:03:57**
